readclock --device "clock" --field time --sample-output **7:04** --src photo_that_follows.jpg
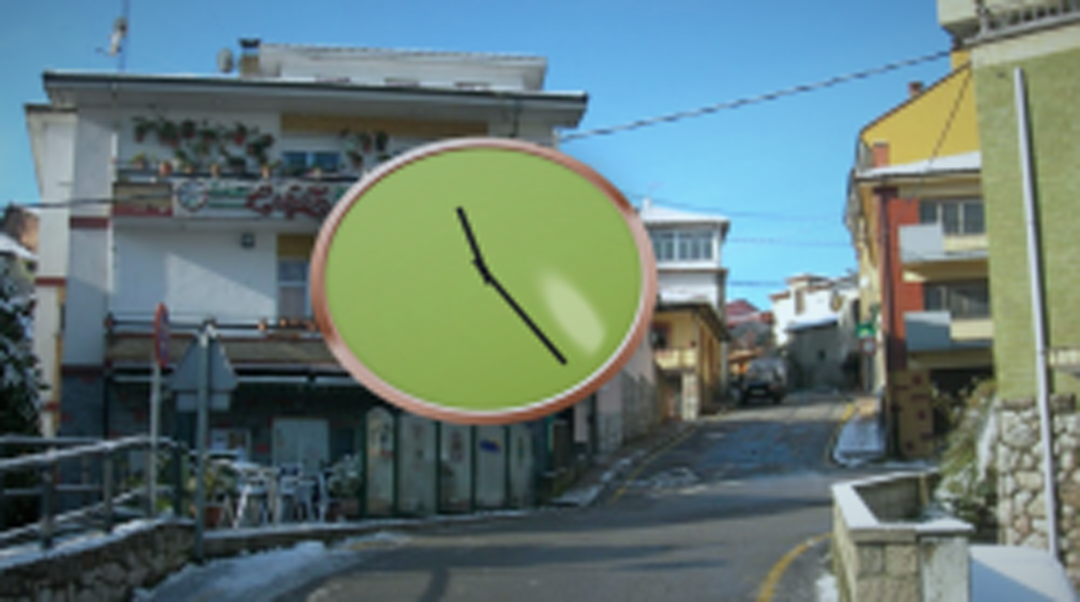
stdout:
**11:24**
